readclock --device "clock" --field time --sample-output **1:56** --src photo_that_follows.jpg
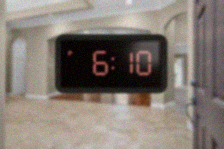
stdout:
**6:10**
